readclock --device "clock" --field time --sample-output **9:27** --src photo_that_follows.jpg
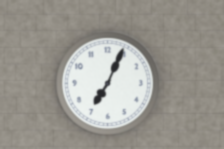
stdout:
**7:04**
